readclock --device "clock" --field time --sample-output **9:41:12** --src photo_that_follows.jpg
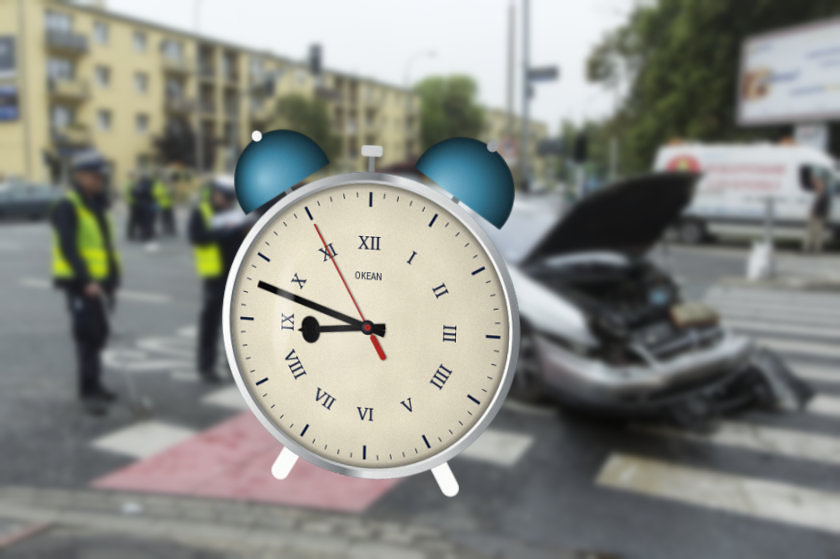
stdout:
**8:47:55**
